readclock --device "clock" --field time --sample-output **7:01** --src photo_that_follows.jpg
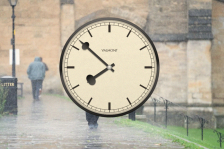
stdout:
**7:52**
